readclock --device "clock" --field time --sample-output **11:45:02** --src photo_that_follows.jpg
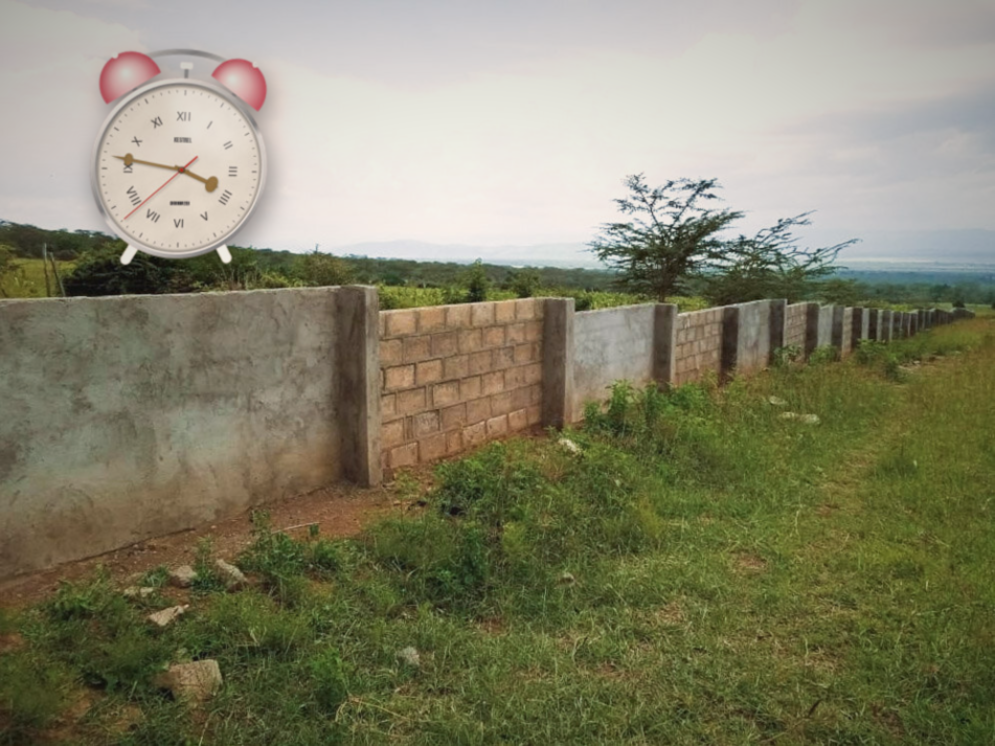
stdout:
**3:46:38**
